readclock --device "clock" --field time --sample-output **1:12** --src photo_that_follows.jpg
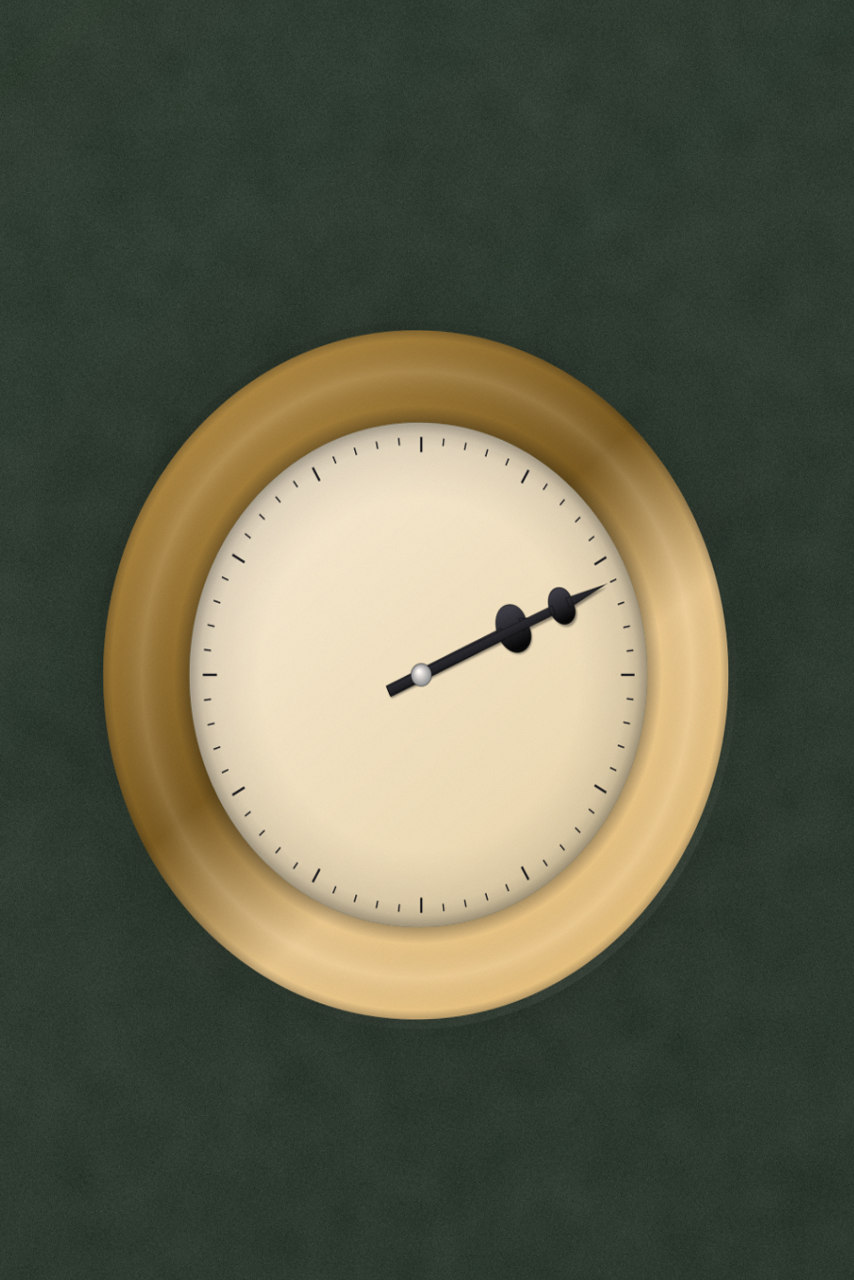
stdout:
**2:11**
